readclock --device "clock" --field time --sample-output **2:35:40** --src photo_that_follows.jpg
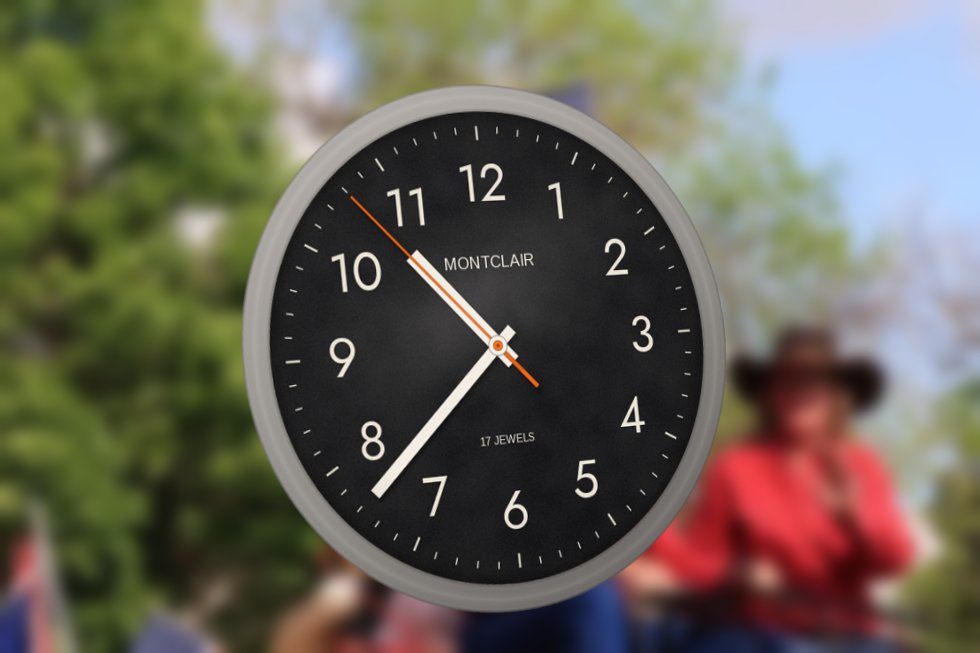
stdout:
**10:37:53**
